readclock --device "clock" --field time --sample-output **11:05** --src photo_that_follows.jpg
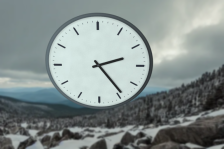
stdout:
**2:24**
